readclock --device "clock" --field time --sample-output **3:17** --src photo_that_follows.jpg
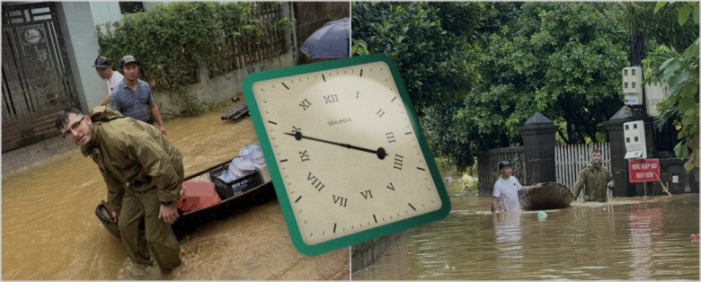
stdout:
**3:49**
